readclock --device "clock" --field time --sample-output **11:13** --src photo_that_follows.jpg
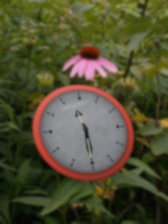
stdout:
**11:30**
